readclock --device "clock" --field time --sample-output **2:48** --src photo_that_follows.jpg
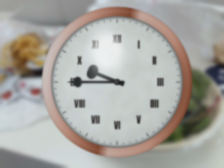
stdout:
**9:45**
